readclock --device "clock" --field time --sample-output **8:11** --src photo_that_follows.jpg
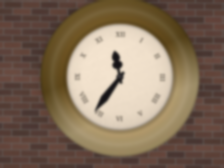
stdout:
**11:36**
